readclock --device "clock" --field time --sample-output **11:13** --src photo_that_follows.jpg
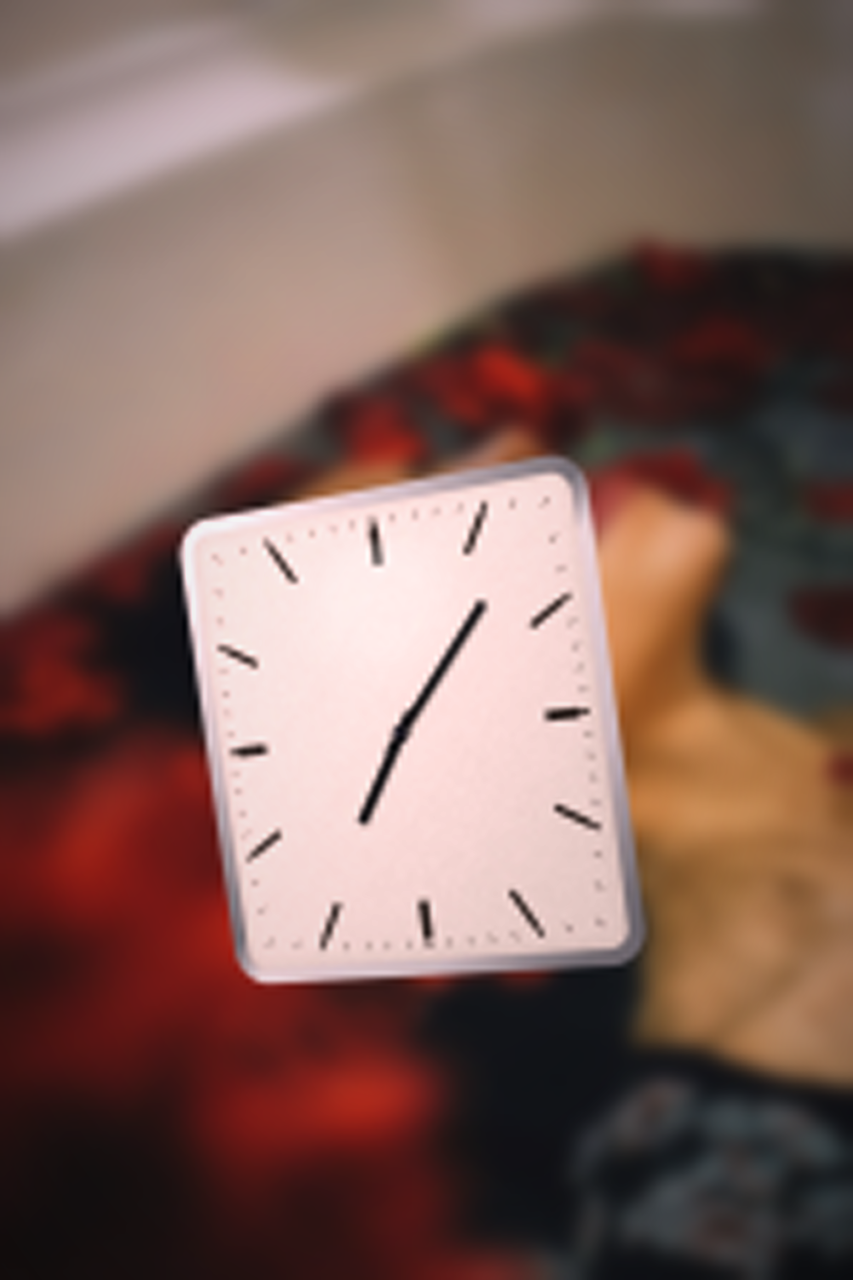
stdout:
**7:07**
